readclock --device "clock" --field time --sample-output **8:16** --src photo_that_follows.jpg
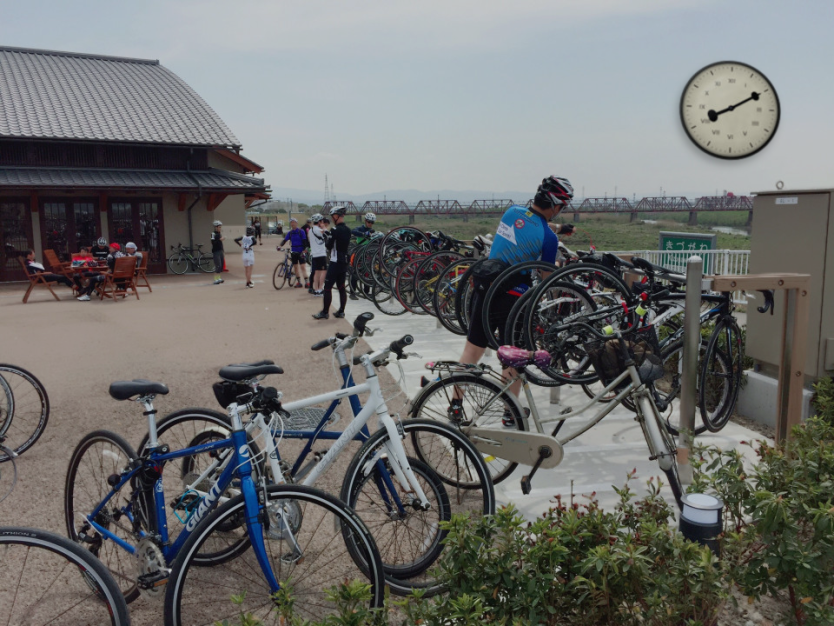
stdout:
**8:10**
